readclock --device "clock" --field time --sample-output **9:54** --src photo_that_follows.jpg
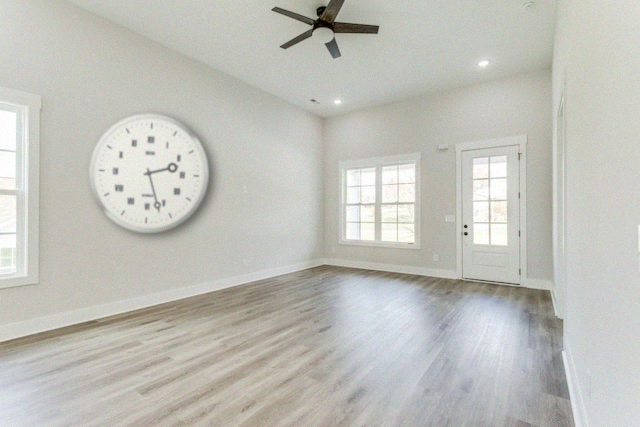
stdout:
**2:27**
